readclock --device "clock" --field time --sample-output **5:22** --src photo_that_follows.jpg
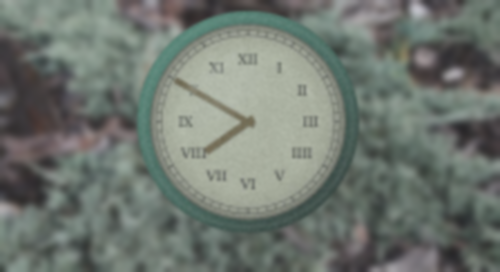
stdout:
**7:50**
